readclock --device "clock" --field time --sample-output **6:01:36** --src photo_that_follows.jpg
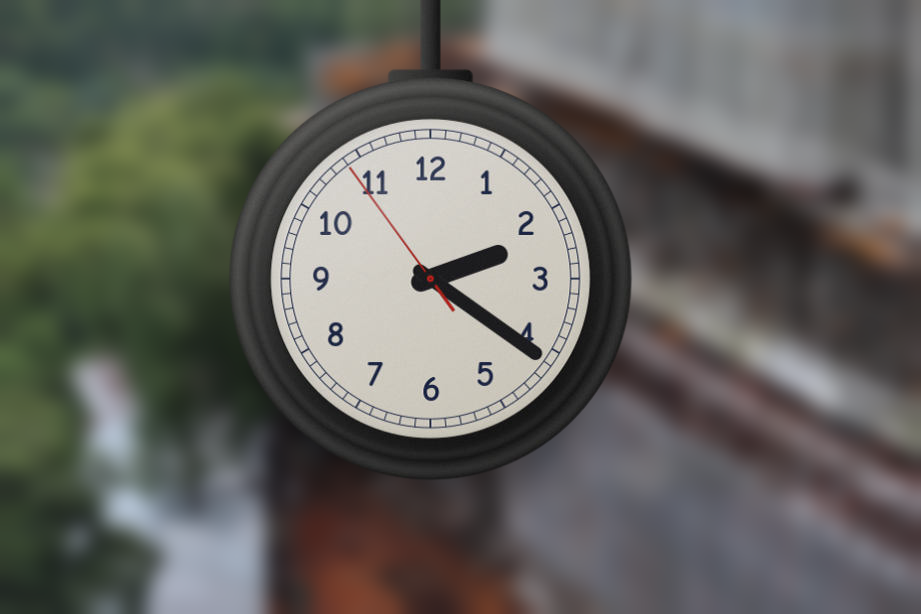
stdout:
**2:20:54**
